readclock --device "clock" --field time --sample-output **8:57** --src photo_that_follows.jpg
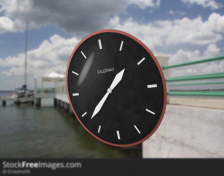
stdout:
**1:38**
